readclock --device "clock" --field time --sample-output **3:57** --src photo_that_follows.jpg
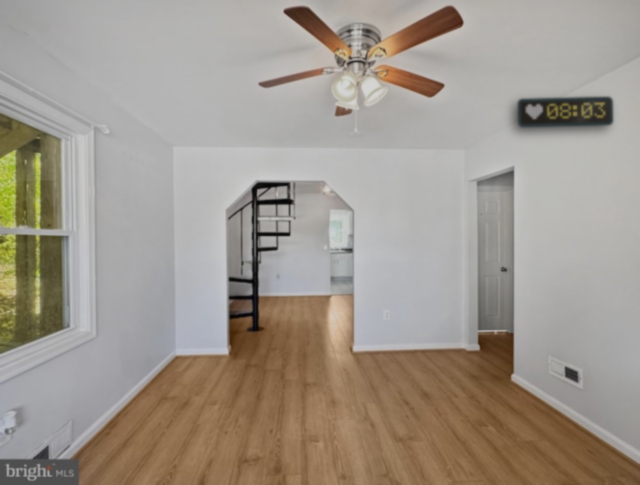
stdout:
**8:03**
